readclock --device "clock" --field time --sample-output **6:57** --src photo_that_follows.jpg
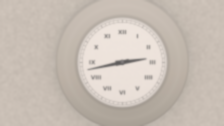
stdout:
**2:43**
